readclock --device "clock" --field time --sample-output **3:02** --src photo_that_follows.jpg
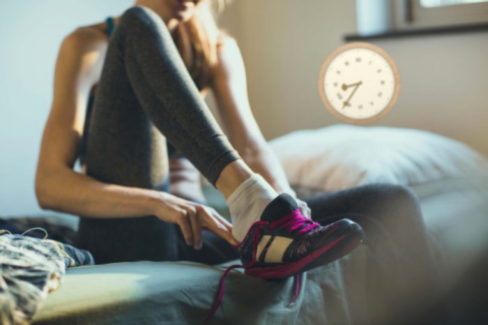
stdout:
**8:36**
